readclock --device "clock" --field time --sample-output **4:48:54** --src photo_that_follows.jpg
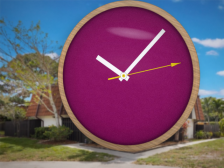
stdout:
**10:07:13**
